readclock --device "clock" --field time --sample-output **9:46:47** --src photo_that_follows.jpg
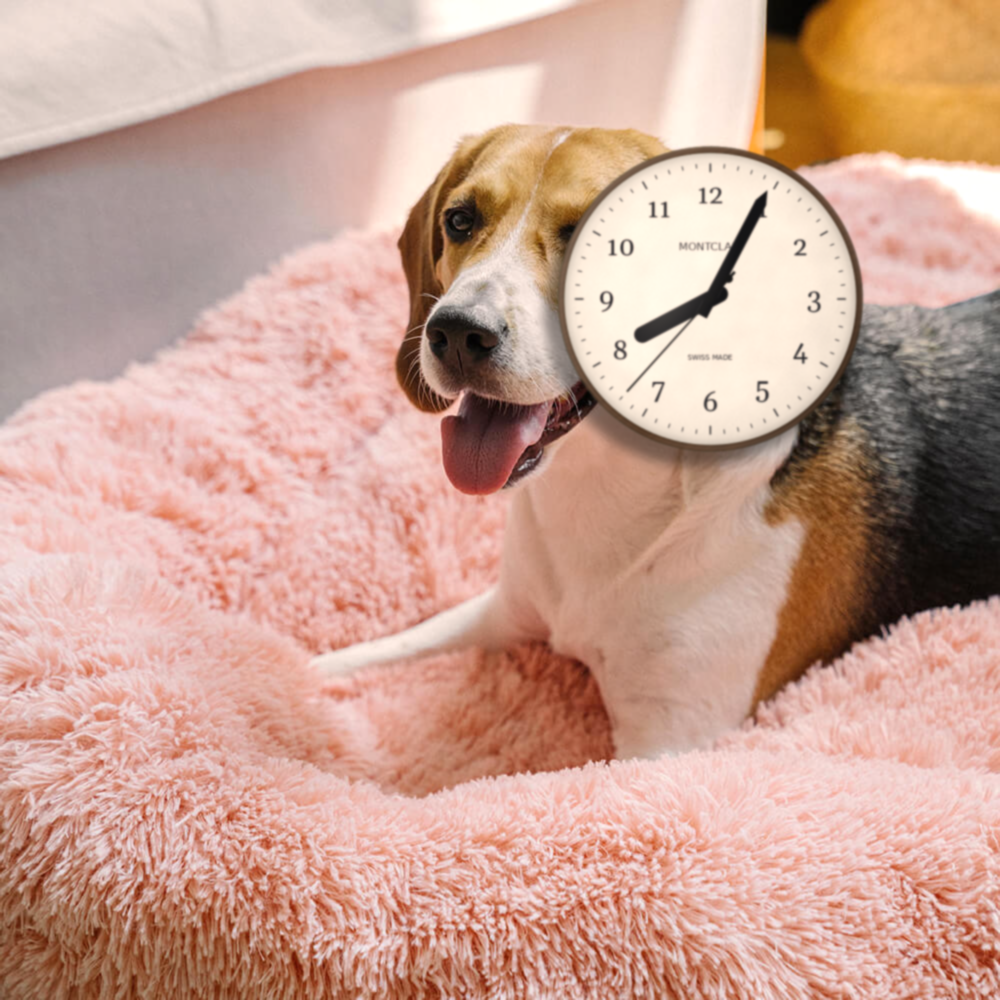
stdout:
**8:04:37**
